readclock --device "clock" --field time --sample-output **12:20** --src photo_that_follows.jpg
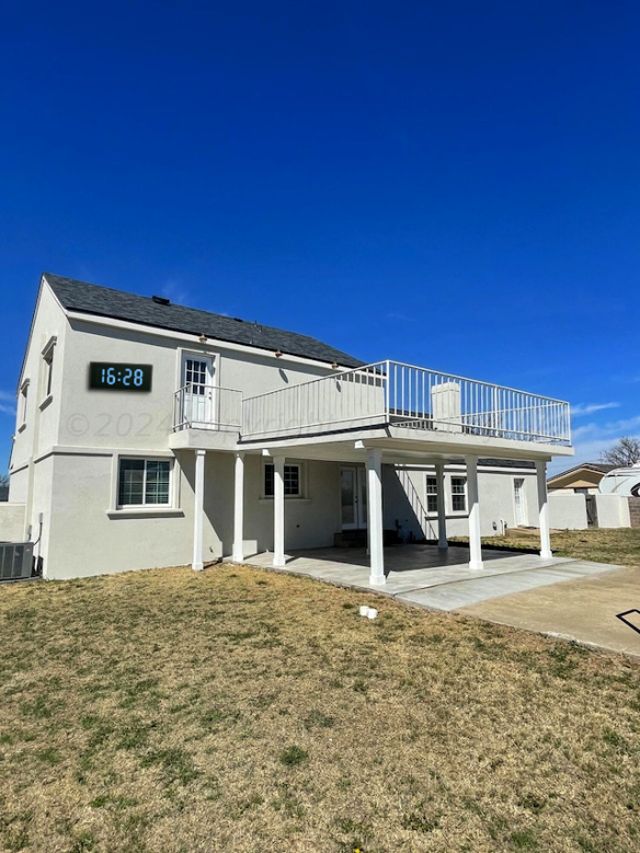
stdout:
**16:28**
